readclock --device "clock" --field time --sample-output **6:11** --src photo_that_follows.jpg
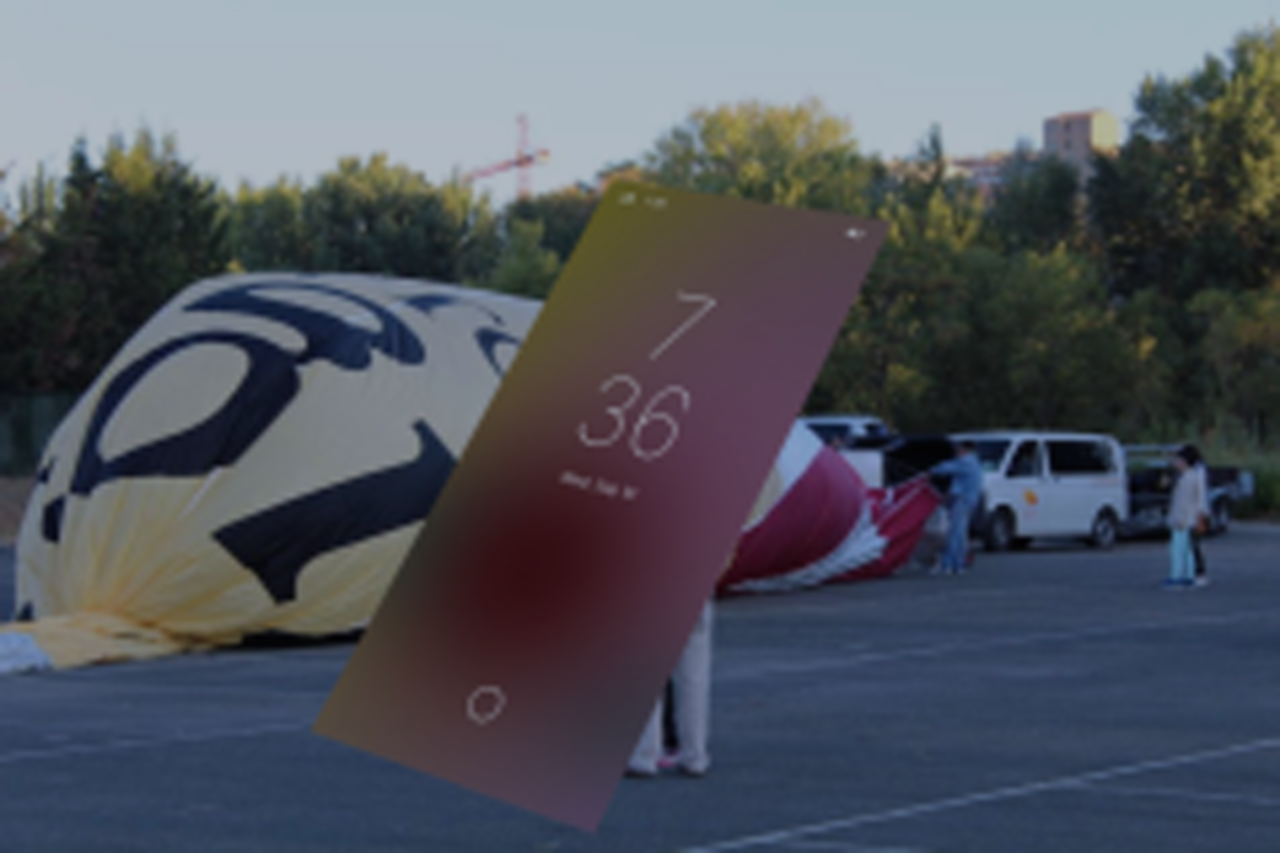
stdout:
**7:36**
